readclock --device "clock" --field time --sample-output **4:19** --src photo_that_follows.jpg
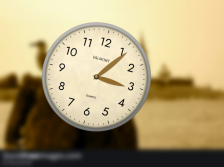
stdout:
**3:06**
